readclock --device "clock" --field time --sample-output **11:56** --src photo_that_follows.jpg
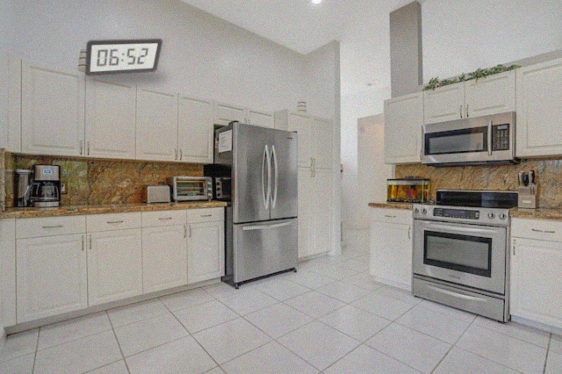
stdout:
**6:52**
